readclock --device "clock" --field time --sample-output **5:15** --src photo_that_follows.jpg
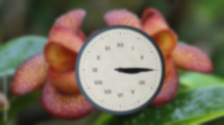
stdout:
**3:15**
